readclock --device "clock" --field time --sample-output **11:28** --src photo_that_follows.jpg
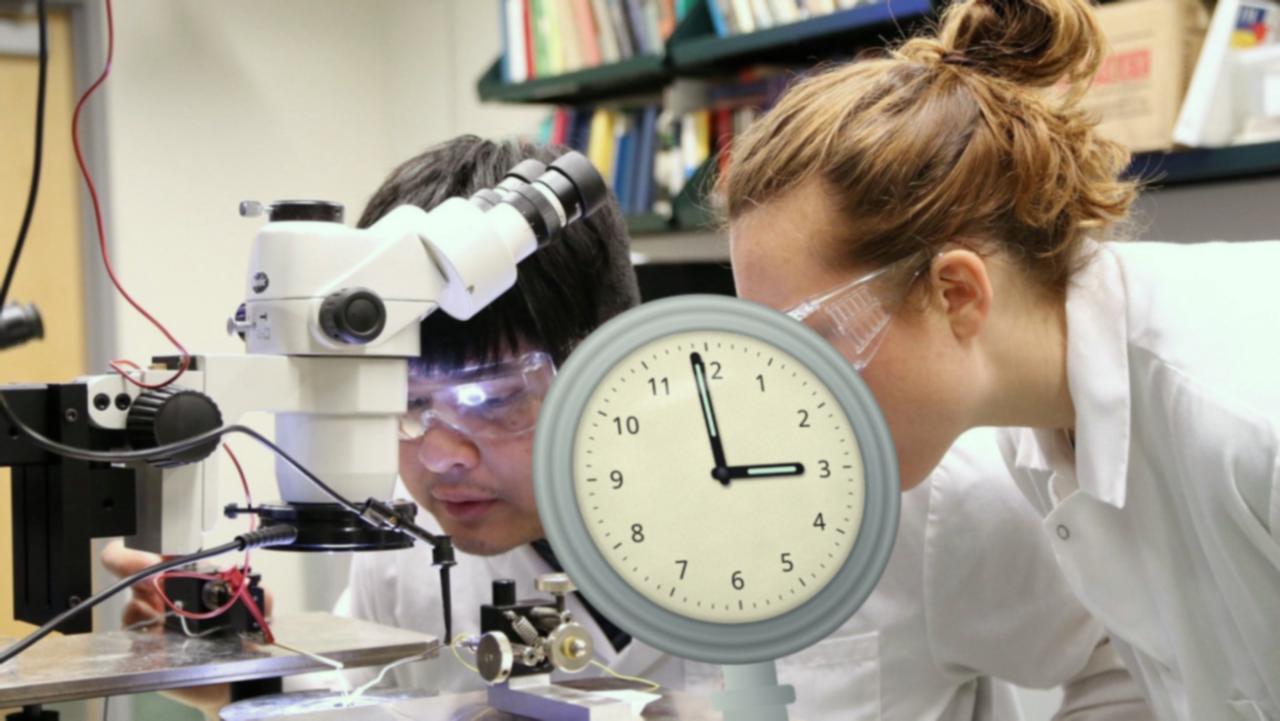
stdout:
**2:59**
